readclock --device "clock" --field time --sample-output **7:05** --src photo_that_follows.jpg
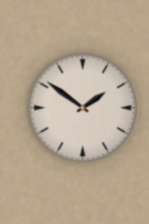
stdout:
**1:51**
